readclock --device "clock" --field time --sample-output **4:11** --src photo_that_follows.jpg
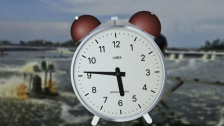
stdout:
**5:46**
